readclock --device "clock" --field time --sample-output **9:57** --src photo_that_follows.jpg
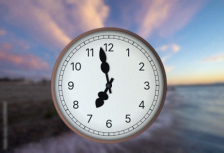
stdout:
**6:58**
